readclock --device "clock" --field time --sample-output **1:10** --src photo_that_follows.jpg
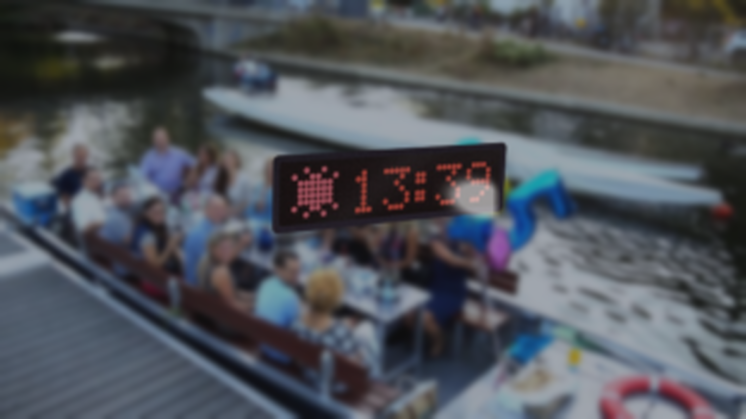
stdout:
**13:39**
